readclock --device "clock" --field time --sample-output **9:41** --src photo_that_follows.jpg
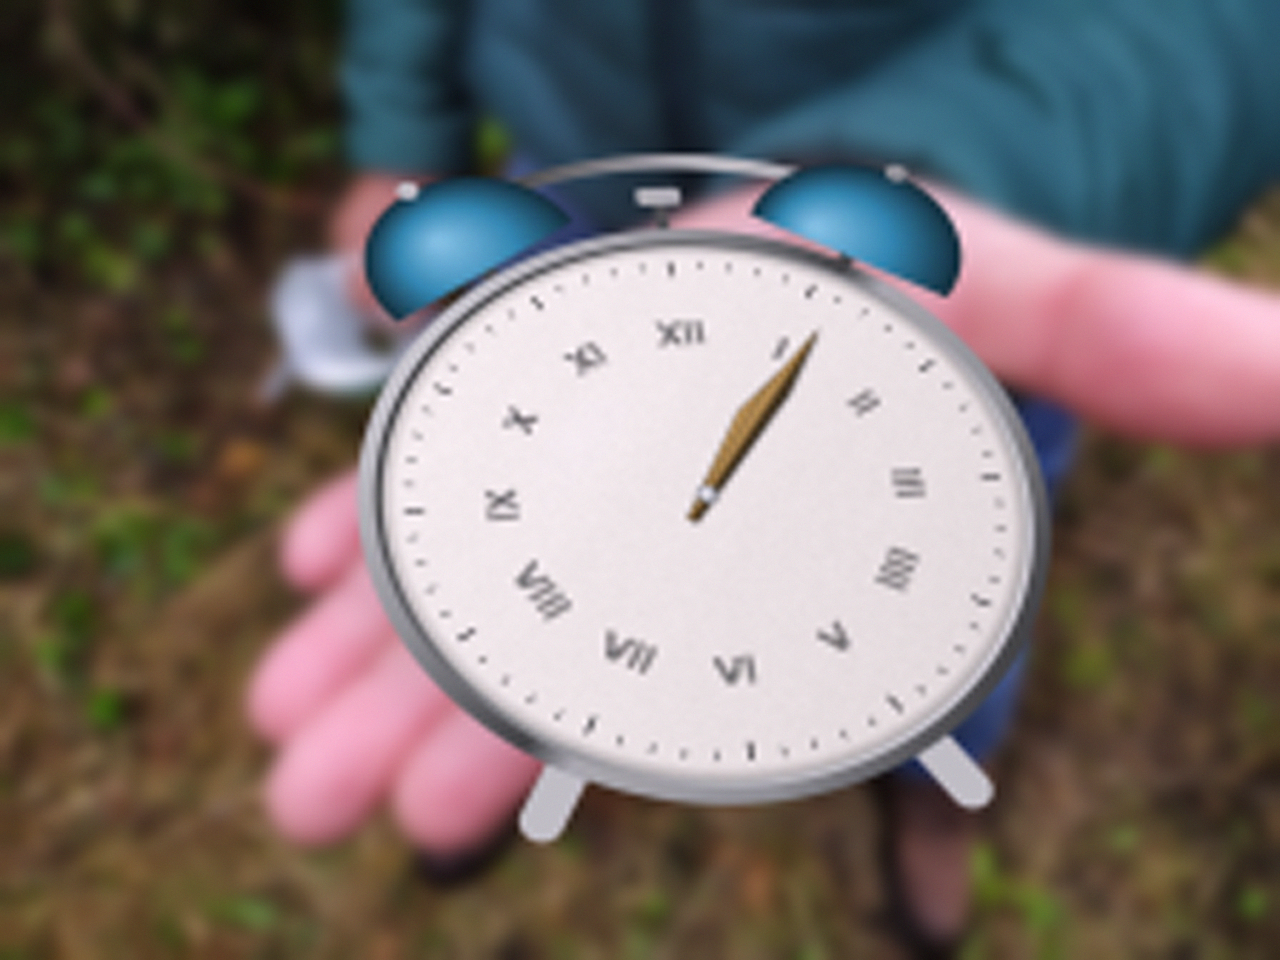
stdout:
**1:06**
